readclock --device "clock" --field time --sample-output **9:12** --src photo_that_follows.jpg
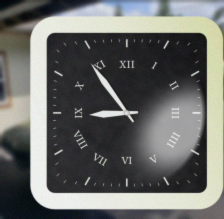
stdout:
**8:54**
